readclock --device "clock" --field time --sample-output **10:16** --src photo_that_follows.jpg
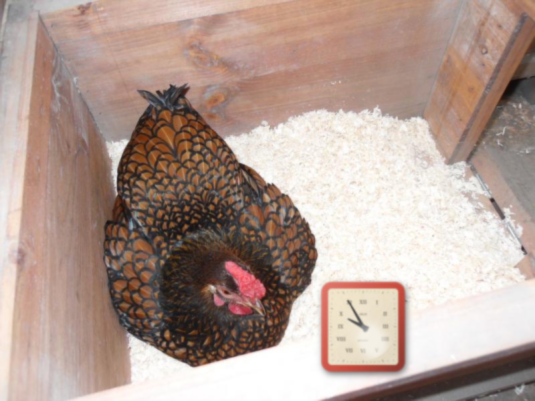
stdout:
**9:55**
